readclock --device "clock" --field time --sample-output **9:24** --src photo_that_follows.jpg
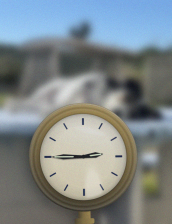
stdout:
**2:45**
